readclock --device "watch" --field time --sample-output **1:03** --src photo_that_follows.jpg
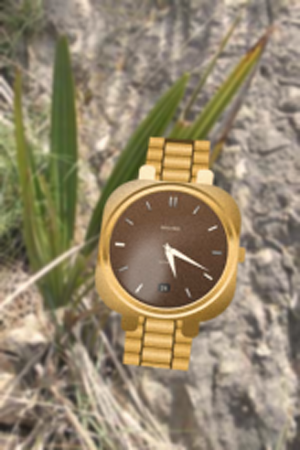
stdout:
**5:19**
